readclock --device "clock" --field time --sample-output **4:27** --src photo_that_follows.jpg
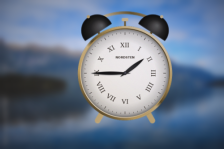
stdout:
**1:45**
